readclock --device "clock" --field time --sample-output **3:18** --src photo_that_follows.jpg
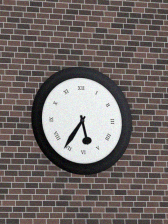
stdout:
**5:36**
